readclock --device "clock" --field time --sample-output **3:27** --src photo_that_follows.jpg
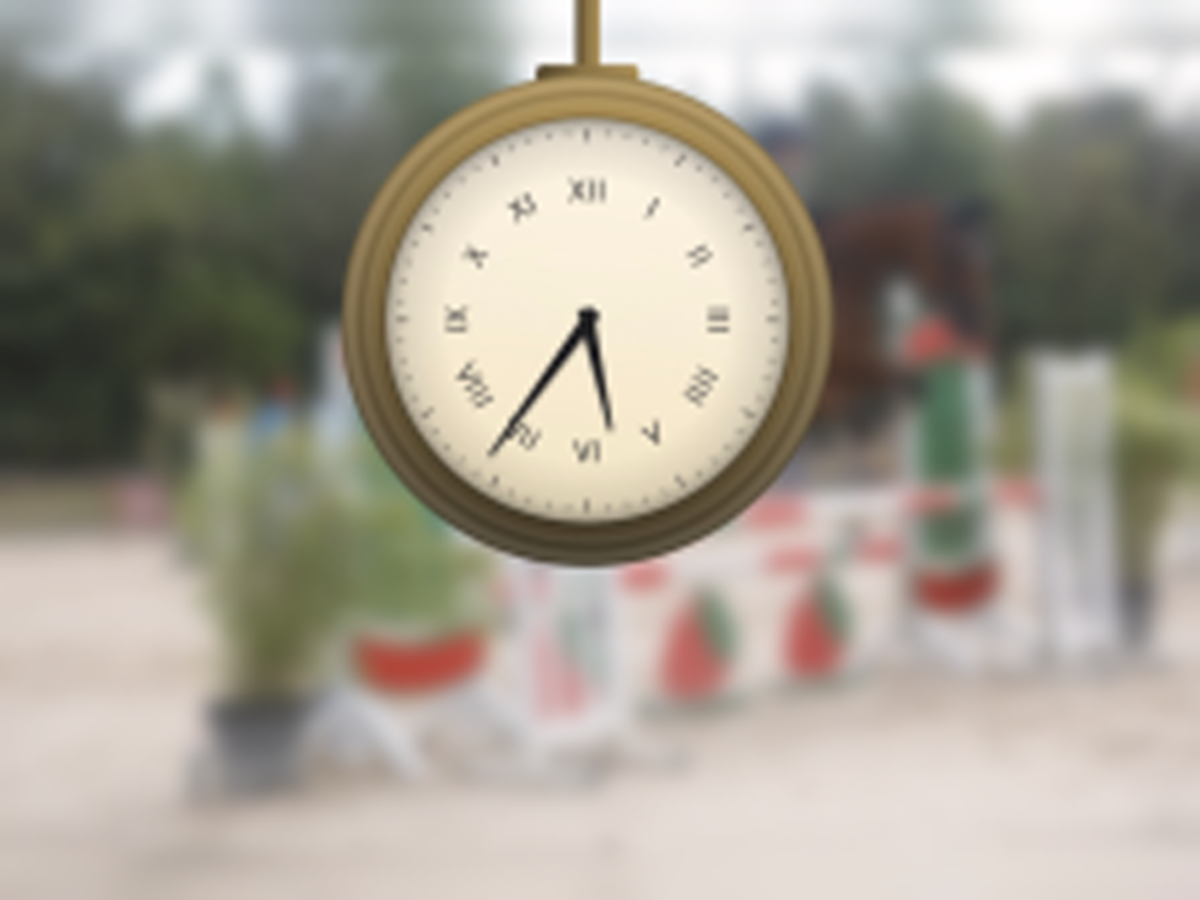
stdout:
**5:36**
